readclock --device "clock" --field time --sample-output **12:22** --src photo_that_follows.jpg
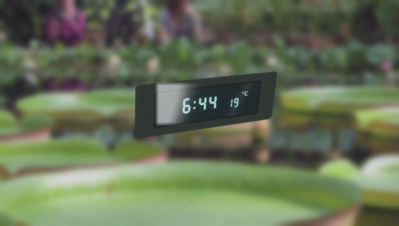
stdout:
**6:44**
